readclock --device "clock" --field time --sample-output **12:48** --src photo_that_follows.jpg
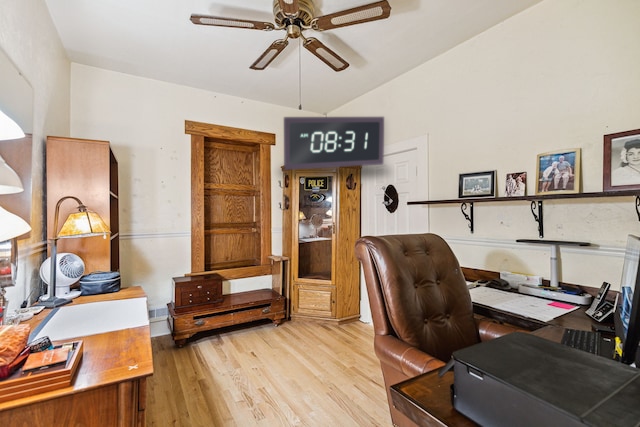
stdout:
**8:31**
